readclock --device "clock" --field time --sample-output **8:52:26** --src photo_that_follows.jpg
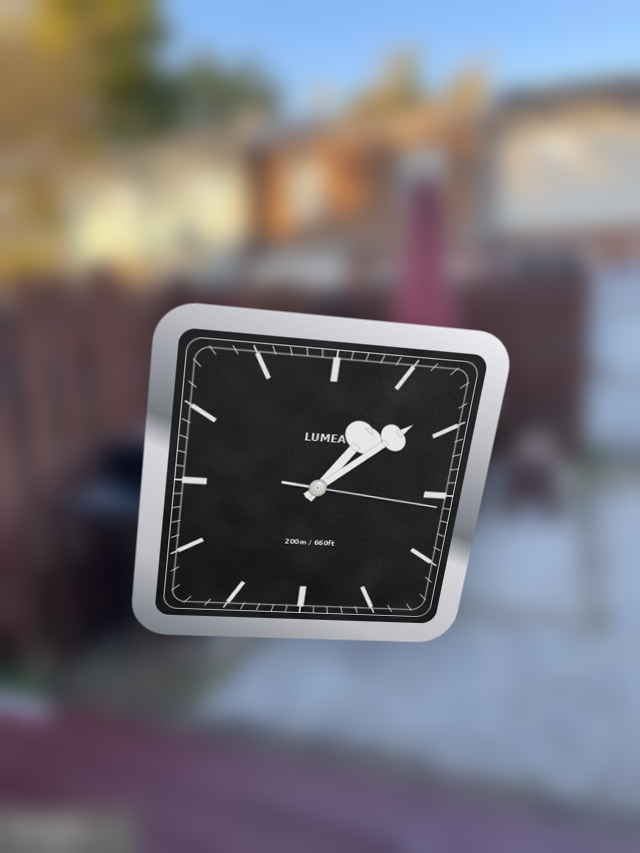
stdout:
**1:08:16**
